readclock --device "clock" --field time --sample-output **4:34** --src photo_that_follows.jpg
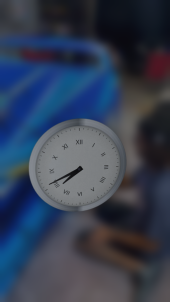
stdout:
**7:41**
